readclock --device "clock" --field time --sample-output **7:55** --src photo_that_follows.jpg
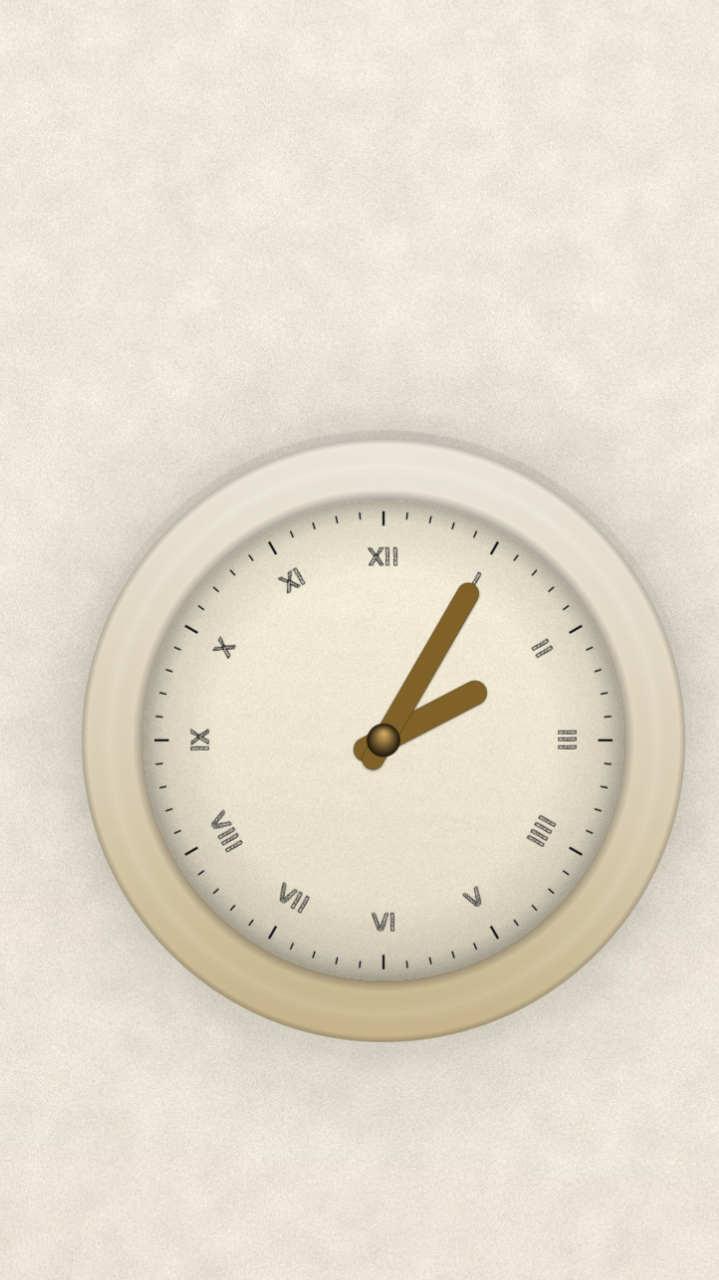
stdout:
**2:05**
